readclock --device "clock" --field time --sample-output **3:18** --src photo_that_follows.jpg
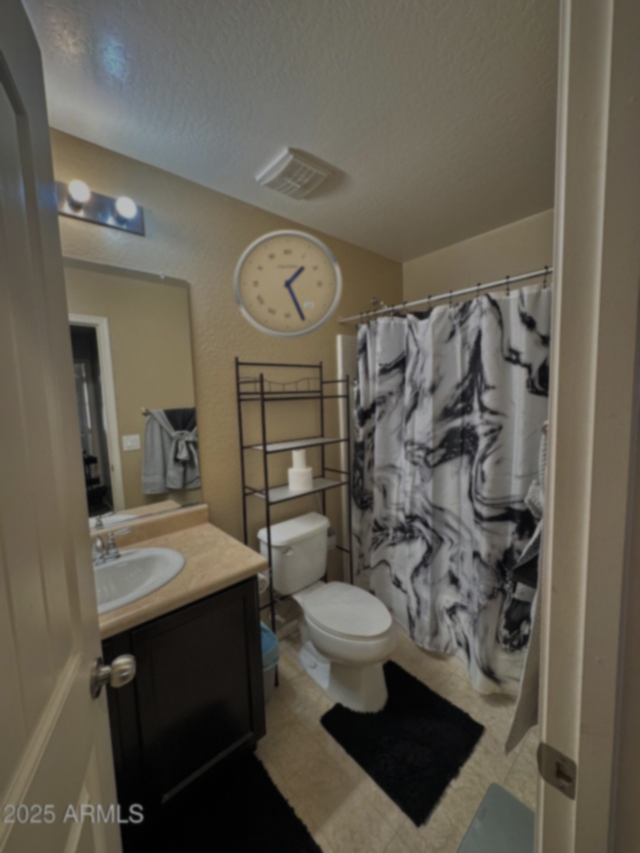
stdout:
**1:26**
